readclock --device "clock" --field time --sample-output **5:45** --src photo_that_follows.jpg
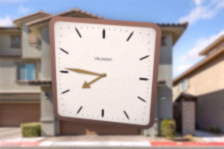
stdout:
**7:46**
